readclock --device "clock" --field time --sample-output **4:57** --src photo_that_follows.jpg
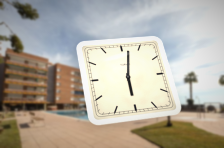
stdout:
**6:02**
